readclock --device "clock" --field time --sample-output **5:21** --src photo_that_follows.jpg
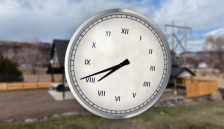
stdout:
**7:41**
